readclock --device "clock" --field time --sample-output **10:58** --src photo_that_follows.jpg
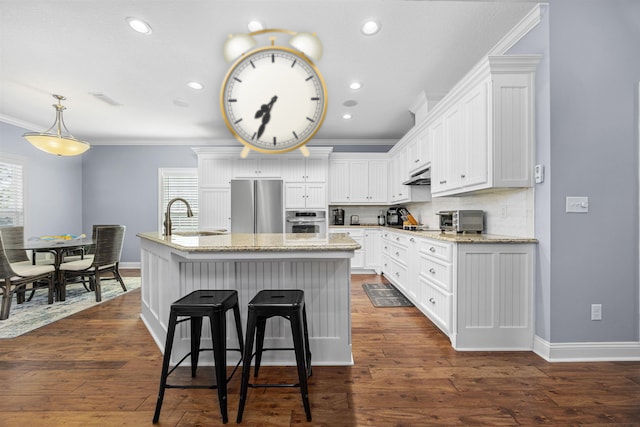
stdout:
**7:34**
